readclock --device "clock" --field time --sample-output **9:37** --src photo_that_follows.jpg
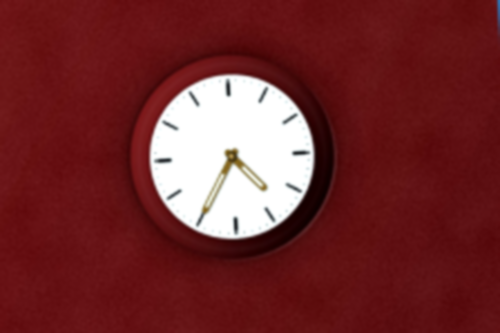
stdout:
**4:35**
